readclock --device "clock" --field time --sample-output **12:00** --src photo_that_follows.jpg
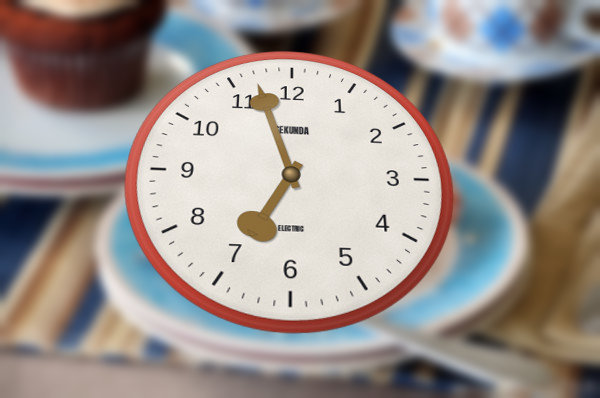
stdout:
**6:57**
